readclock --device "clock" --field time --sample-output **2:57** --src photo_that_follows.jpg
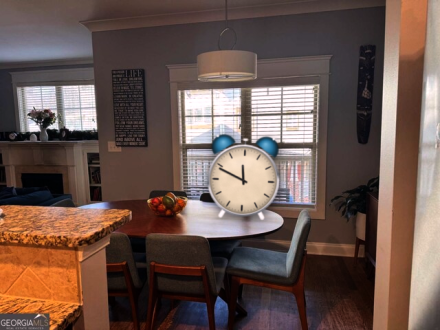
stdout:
**11:49**
